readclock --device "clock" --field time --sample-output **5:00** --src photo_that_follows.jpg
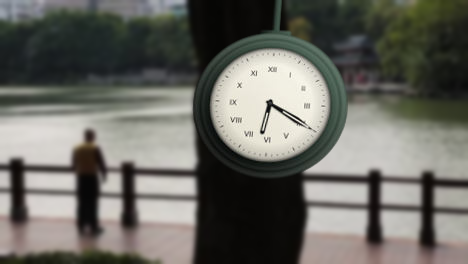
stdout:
**6:20**
